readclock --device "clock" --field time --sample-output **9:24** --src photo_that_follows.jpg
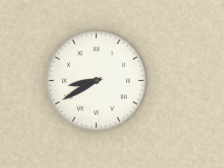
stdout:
**8:40**
